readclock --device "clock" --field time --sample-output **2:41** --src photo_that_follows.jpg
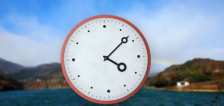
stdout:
**4:08**
